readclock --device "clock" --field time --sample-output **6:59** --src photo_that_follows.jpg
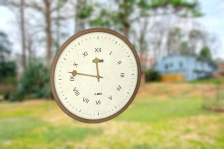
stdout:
**11:47**
